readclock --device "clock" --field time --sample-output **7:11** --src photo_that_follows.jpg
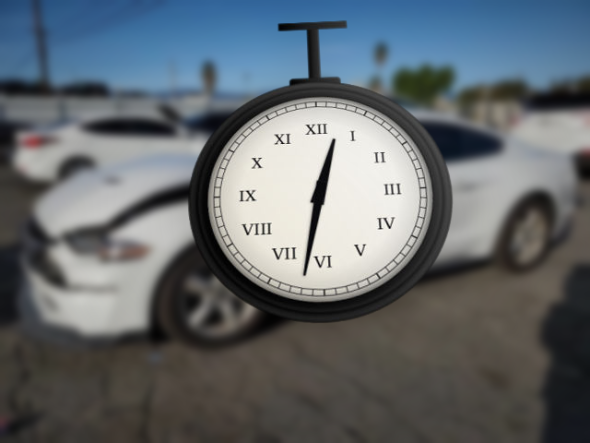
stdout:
**12:32**
